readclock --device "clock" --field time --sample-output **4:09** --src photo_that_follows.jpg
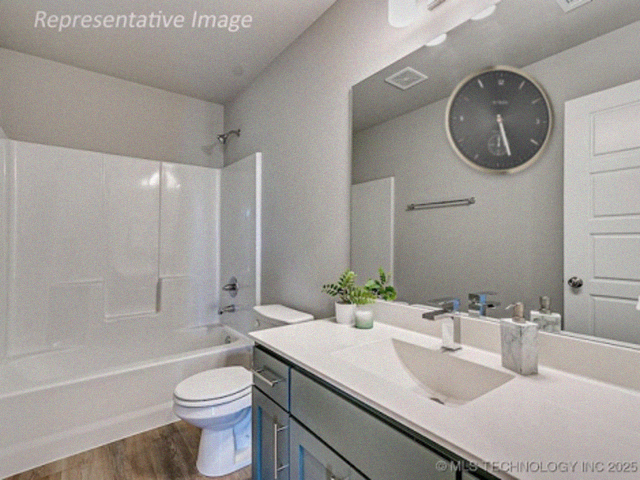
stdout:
**5:27**
